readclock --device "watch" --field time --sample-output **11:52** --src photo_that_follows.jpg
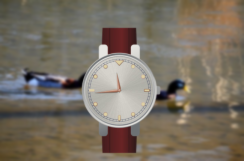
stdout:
**11:44**
